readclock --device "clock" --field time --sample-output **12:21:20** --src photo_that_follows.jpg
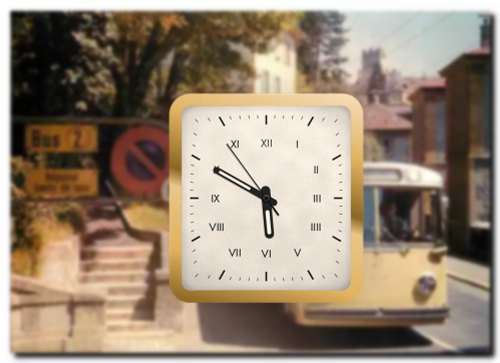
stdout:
**5:49:54**
